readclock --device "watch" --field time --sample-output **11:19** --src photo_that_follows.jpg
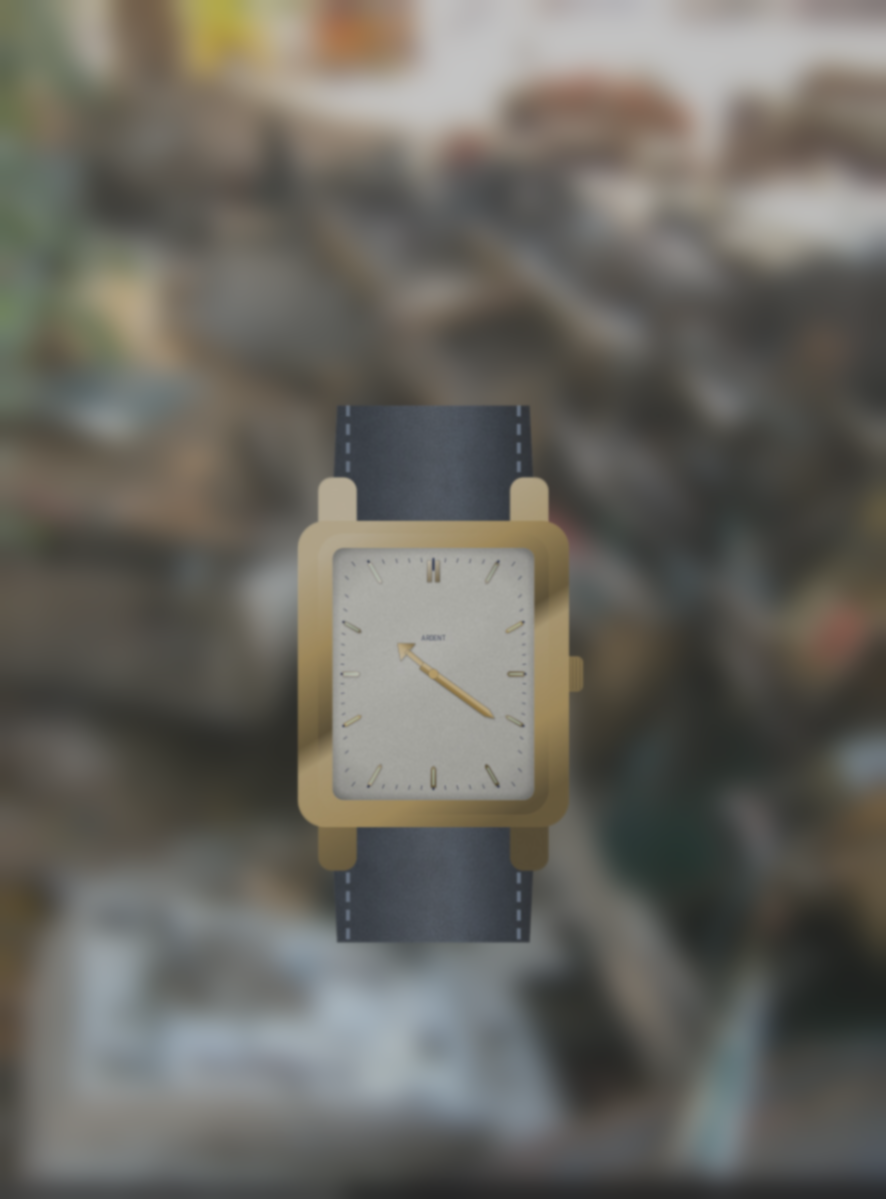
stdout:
**10:21**
